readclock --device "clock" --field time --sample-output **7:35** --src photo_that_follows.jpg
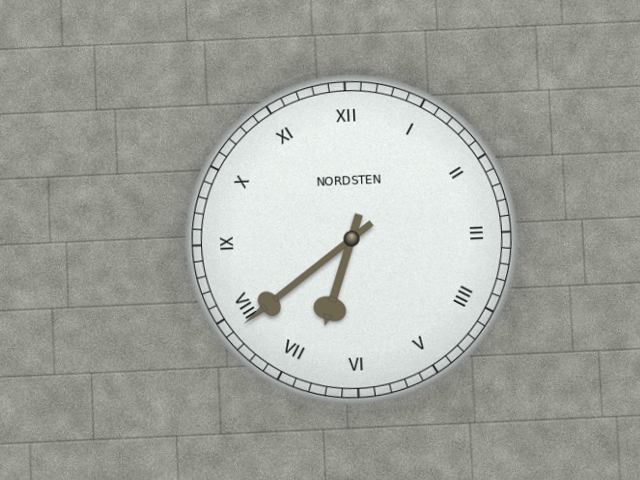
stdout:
**6:39**
